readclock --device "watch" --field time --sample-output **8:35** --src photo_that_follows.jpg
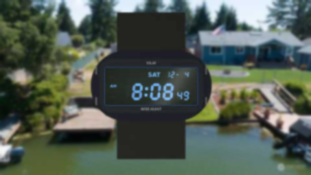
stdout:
**8:08**
